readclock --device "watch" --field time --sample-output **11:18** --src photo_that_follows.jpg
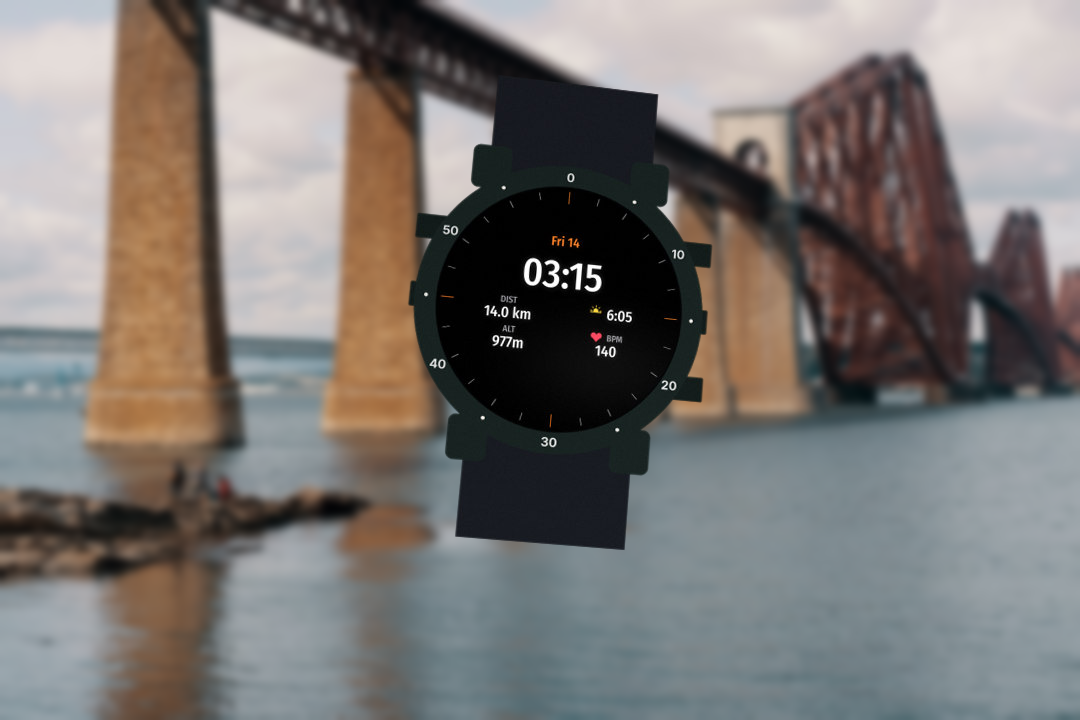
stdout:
**3:15**
